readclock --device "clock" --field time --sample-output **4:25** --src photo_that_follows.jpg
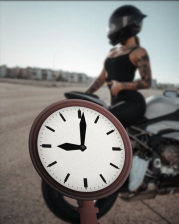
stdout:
**9:01**
